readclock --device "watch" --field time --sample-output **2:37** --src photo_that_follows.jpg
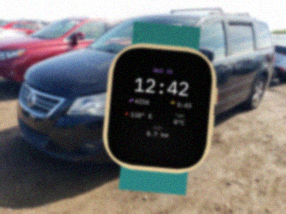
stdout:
**12:42**
